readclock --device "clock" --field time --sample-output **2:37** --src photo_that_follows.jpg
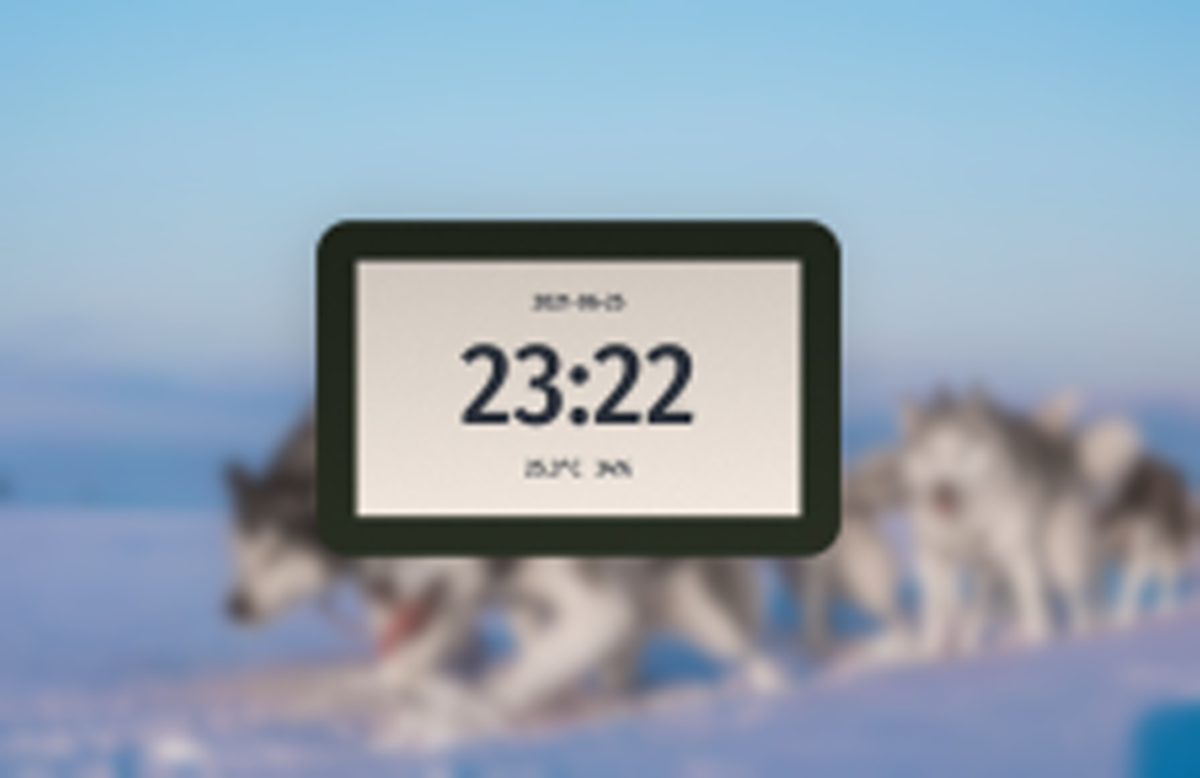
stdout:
**23:22**
